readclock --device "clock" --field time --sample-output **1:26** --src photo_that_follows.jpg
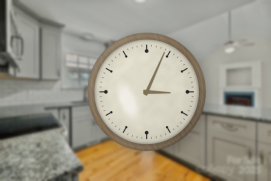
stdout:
**3:04**
